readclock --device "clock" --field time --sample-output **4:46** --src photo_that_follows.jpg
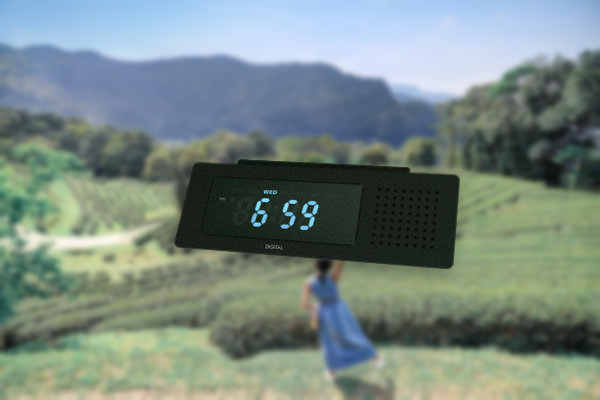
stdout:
**6:59**
